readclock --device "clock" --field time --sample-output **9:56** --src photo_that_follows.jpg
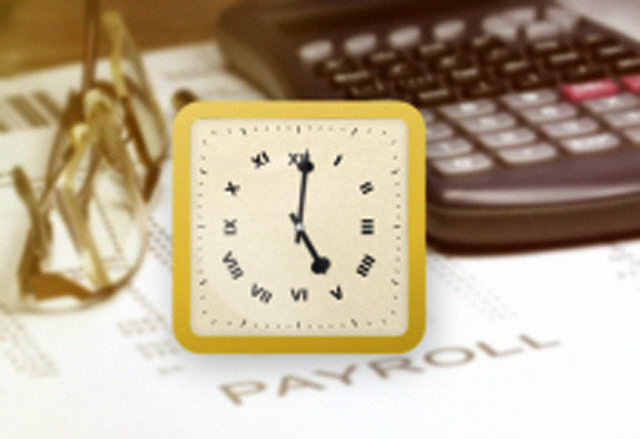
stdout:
**5:01**
